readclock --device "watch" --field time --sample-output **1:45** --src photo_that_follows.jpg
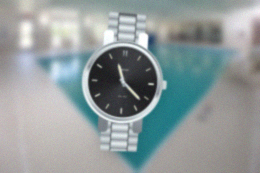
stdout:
**11:22**
